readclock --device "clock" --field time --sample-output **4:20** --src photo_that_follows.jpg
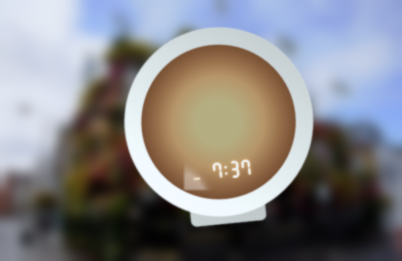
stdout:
**7:37**
